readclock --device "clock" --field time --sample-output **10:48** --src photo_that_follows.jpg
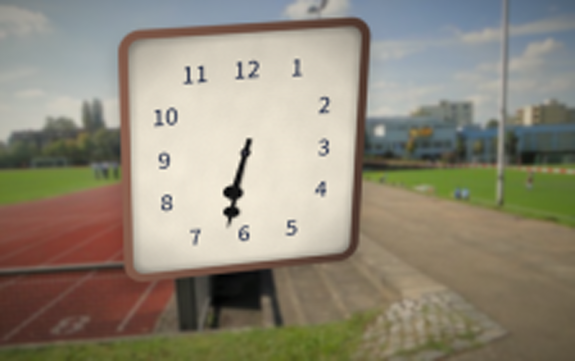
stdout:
**6:32**
